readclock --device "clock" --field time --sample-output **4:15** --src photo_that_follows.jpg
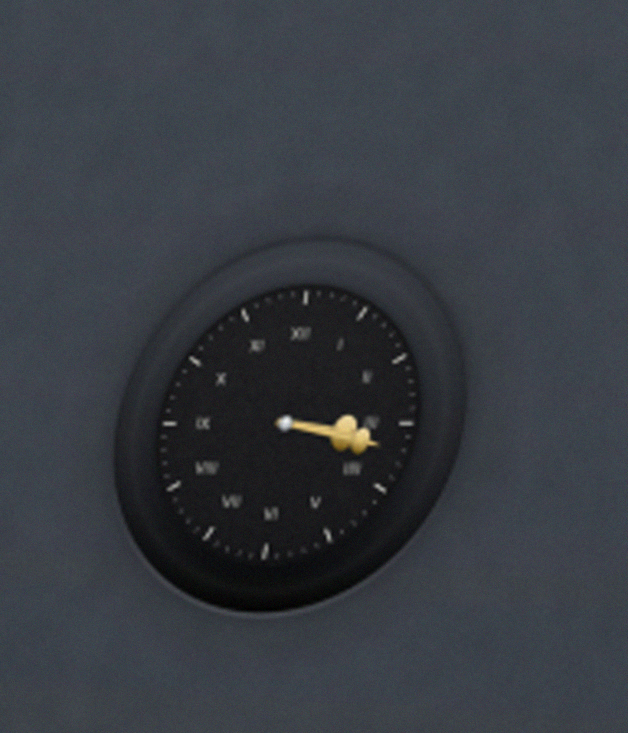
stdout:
**3:17**
